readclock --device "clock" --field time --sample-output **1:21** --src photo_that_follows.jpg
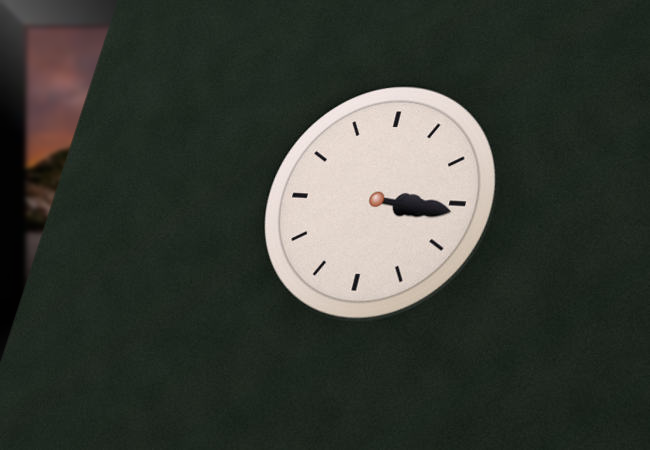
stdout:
**3:16**
